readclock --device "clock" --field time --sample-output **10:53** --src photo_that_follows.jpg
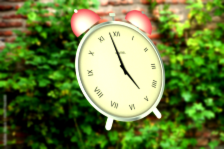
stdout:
**4:58**
